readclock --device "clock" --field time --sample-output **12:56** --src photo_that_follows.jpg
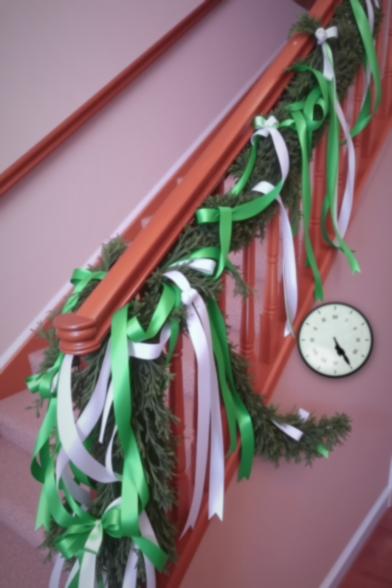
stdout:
**5:25**
